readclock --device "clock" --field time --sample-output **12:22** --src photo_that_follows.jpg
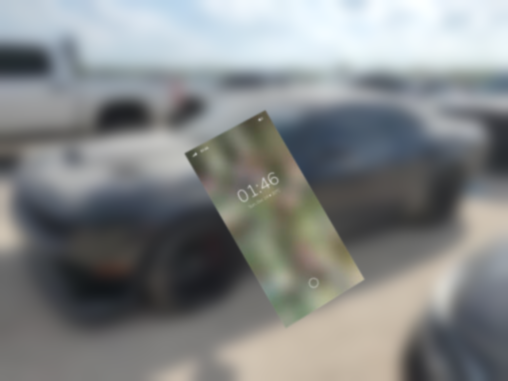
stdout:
**1:46**
